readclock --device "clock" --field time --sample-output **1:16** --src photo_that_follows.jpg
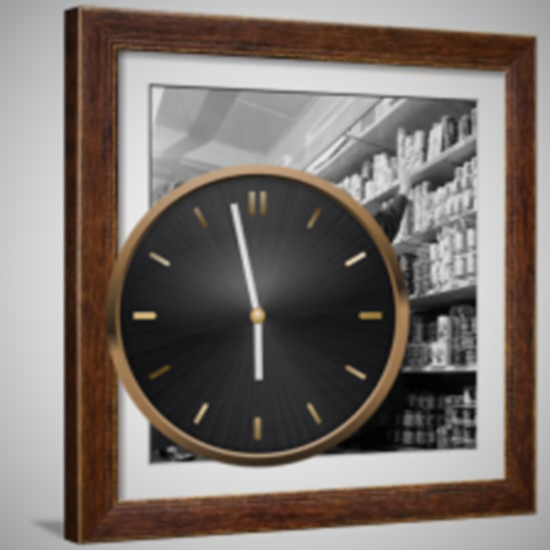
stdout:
**5:58**
